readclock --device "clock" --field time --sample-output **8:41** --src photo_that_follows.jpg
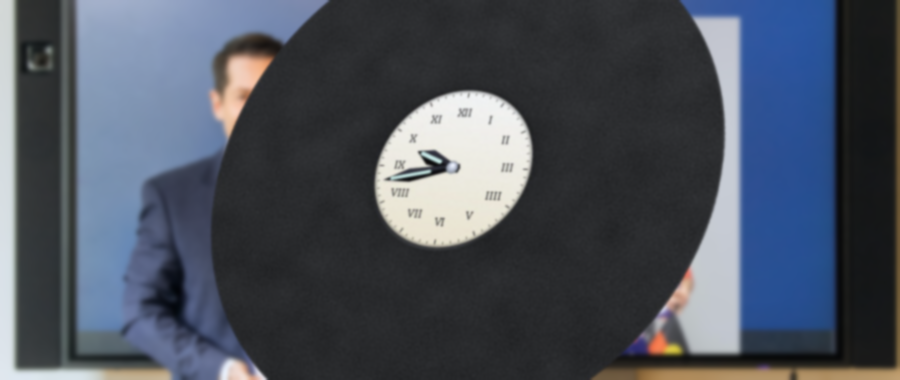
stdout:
**9:43**
